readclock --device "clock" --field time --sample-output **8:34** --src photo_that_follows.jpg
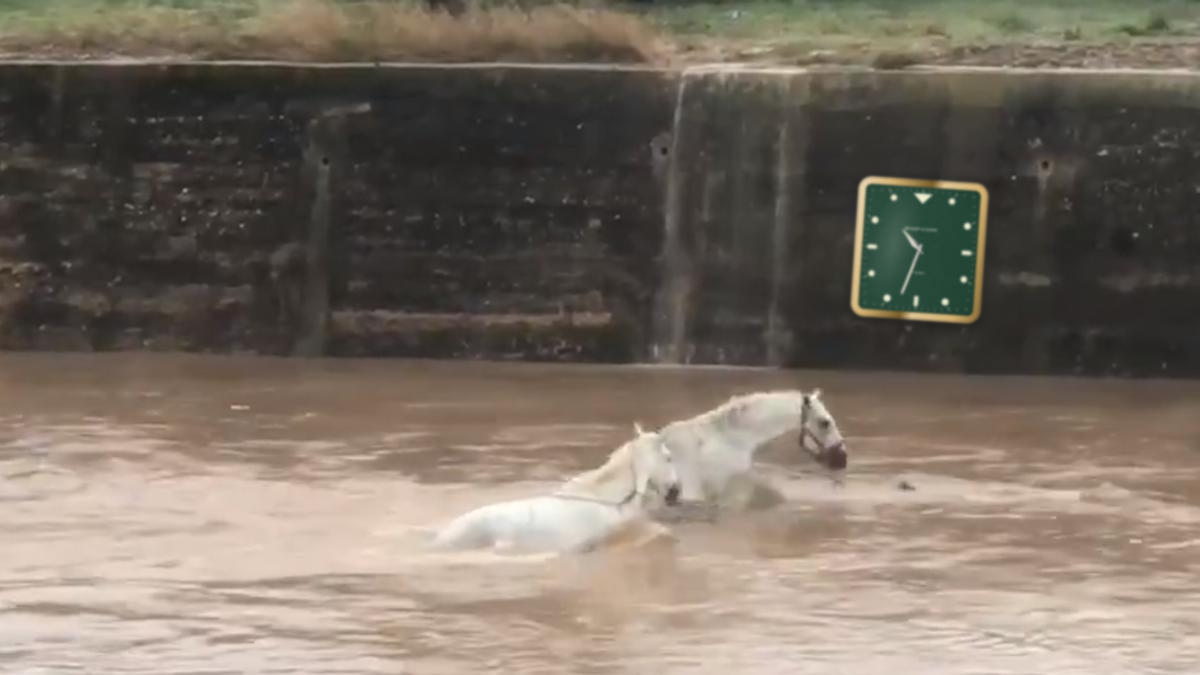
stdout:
**10:33**
